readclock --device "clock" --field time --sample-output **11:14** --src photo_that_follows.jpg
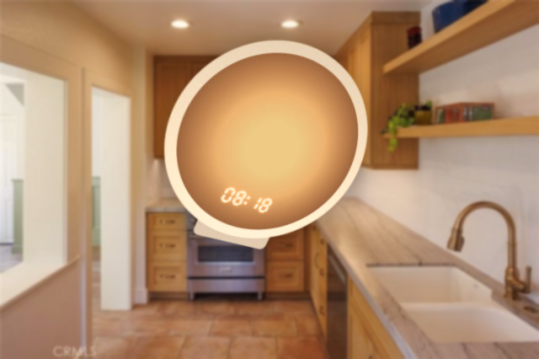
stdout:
**8:18**
